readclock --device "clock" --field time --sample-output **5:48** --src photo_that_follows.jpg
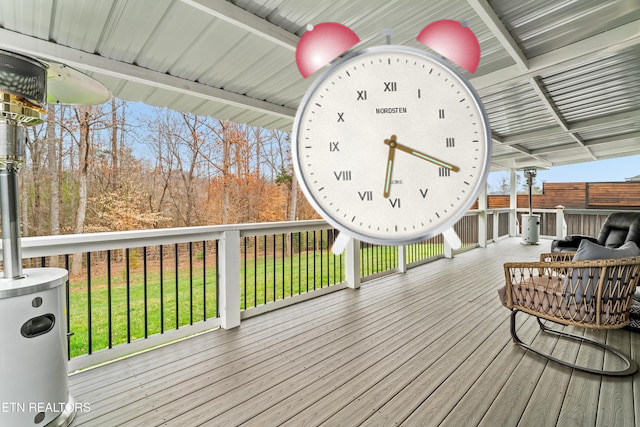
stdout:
**6:19**
